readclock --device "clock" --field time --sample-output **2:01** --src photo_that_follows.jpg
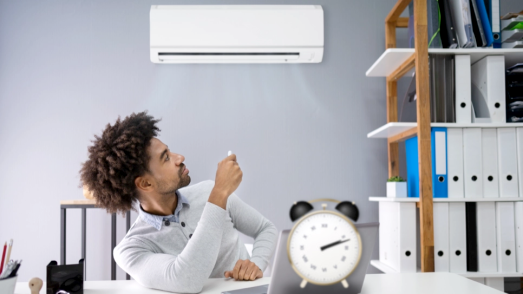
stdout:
**2:12**
